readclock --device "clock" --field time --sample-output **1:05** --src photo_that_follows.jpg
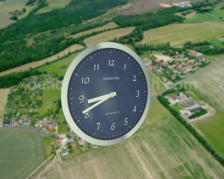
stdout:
**8:41**
